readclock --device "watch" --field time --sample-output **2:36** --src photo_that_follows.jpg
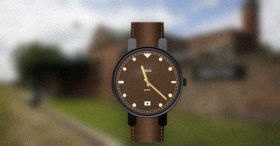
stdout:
**11:22**
